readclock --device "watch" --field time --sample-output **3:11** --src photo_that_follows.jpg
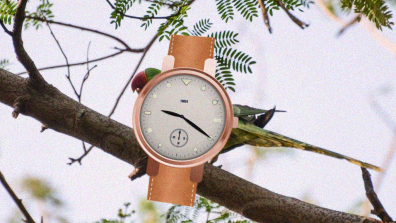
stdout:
**9:20**
